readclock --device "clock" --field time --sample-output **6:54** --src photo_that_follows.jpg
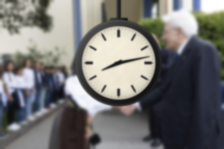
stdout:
**8:13**
